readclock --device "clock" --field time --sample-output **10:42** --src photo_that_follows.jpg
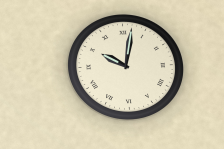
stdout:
**10:02**
